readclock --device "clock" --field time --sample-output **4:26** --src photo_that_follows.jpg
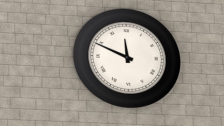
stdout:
**11:49**
